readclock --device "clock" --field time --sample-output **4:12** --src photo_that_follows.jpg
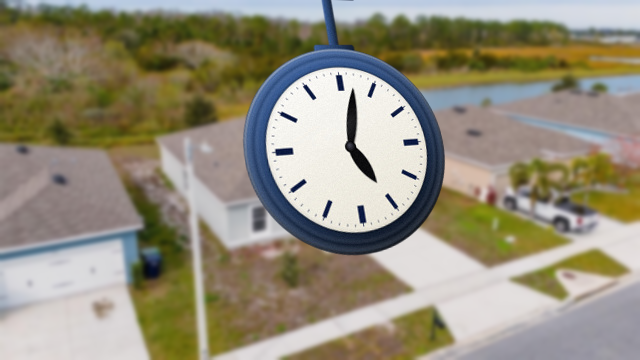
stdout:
**5:02**
